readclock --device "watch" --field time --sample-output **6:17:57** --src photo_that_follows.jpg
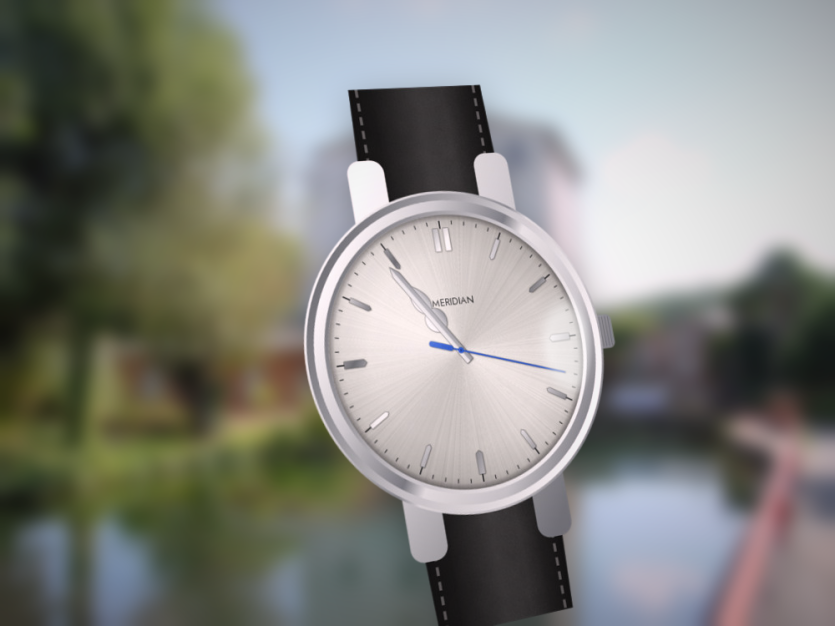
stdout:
**10:54:18**
